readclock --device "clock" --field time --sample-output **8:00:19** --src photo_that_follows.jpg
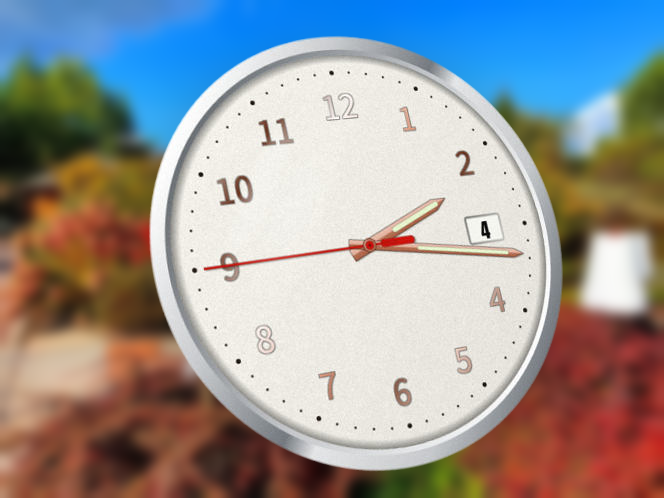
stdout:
**2:16:45**
